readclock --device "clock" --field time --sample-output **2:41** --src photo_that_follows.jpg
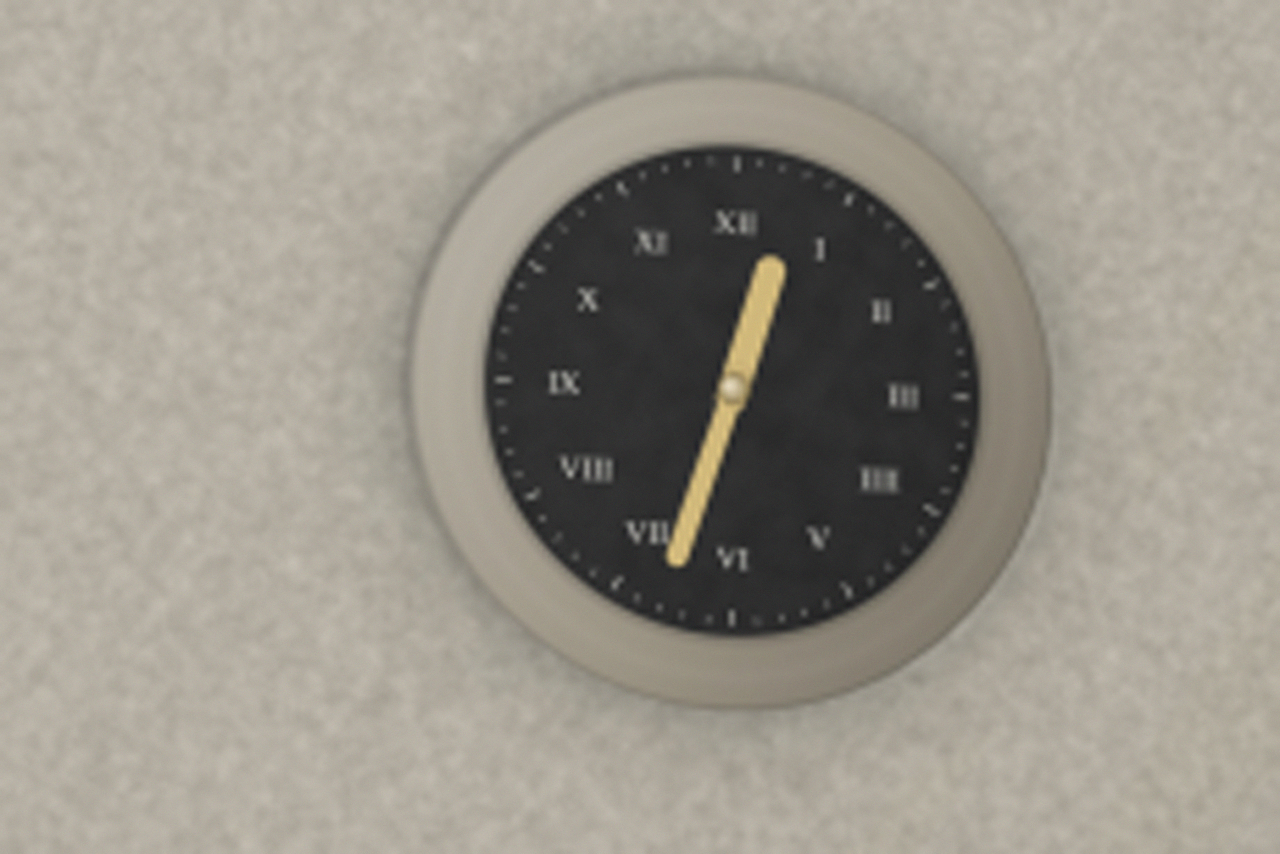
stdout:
**12:33**
